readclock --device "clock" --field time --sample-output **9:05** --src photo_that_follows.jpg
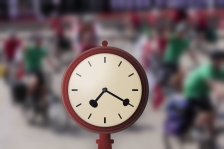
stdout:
**7:20**
